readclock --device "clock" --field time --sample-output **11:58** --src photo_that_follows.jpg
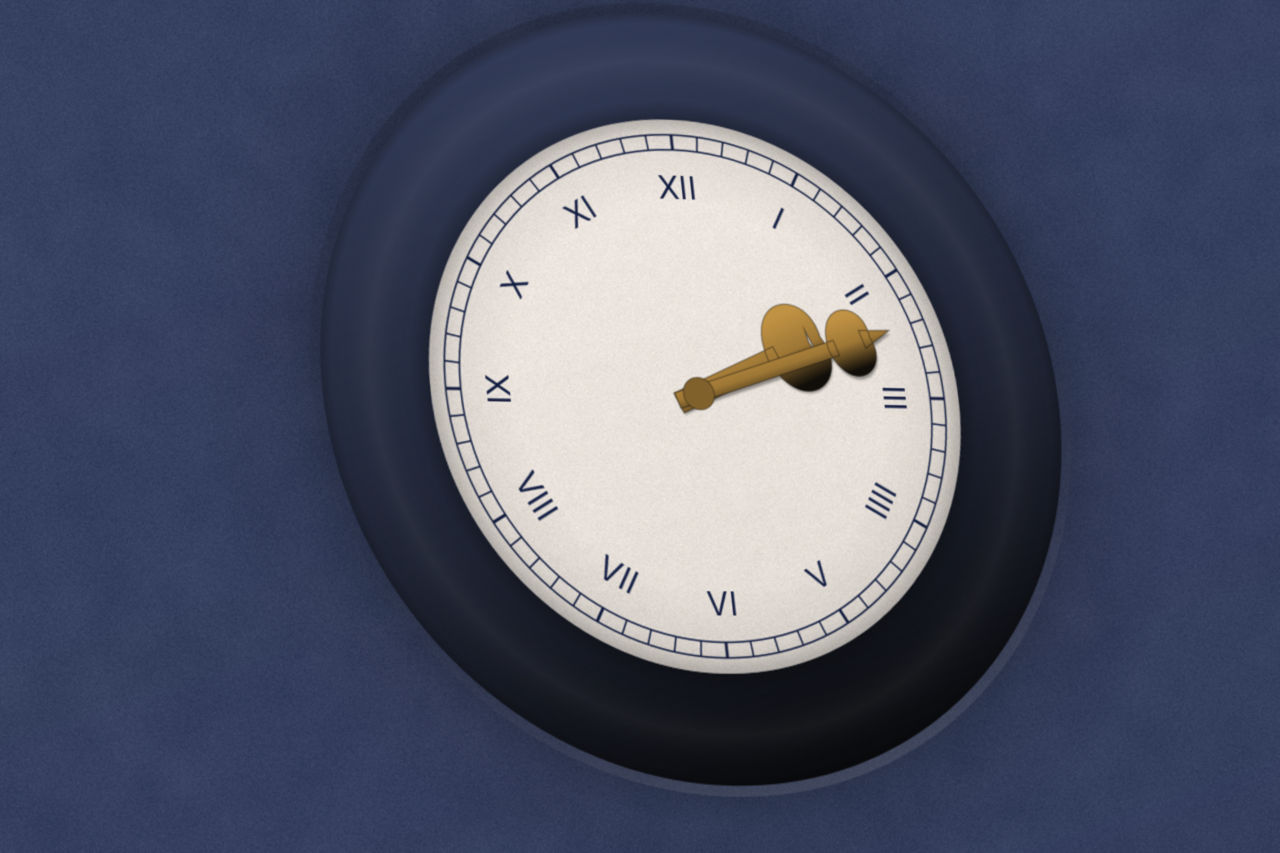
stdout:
**2:12**
